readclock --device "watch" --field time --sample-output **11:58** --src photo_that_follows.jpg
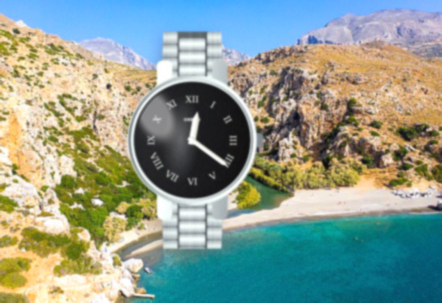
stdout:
**12:21**
